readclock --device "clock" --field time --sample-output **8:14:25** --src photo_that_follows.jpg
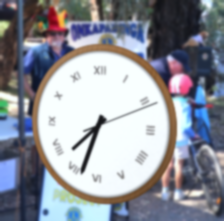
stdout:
**7:33:11**
